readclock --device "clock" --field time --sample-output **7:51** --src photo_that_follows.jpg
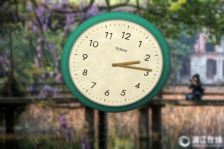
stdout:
**2:14**
